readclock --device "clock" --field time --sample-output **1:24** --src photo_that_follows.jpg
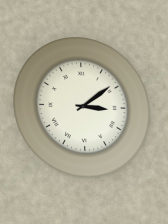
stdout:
**3:09**
